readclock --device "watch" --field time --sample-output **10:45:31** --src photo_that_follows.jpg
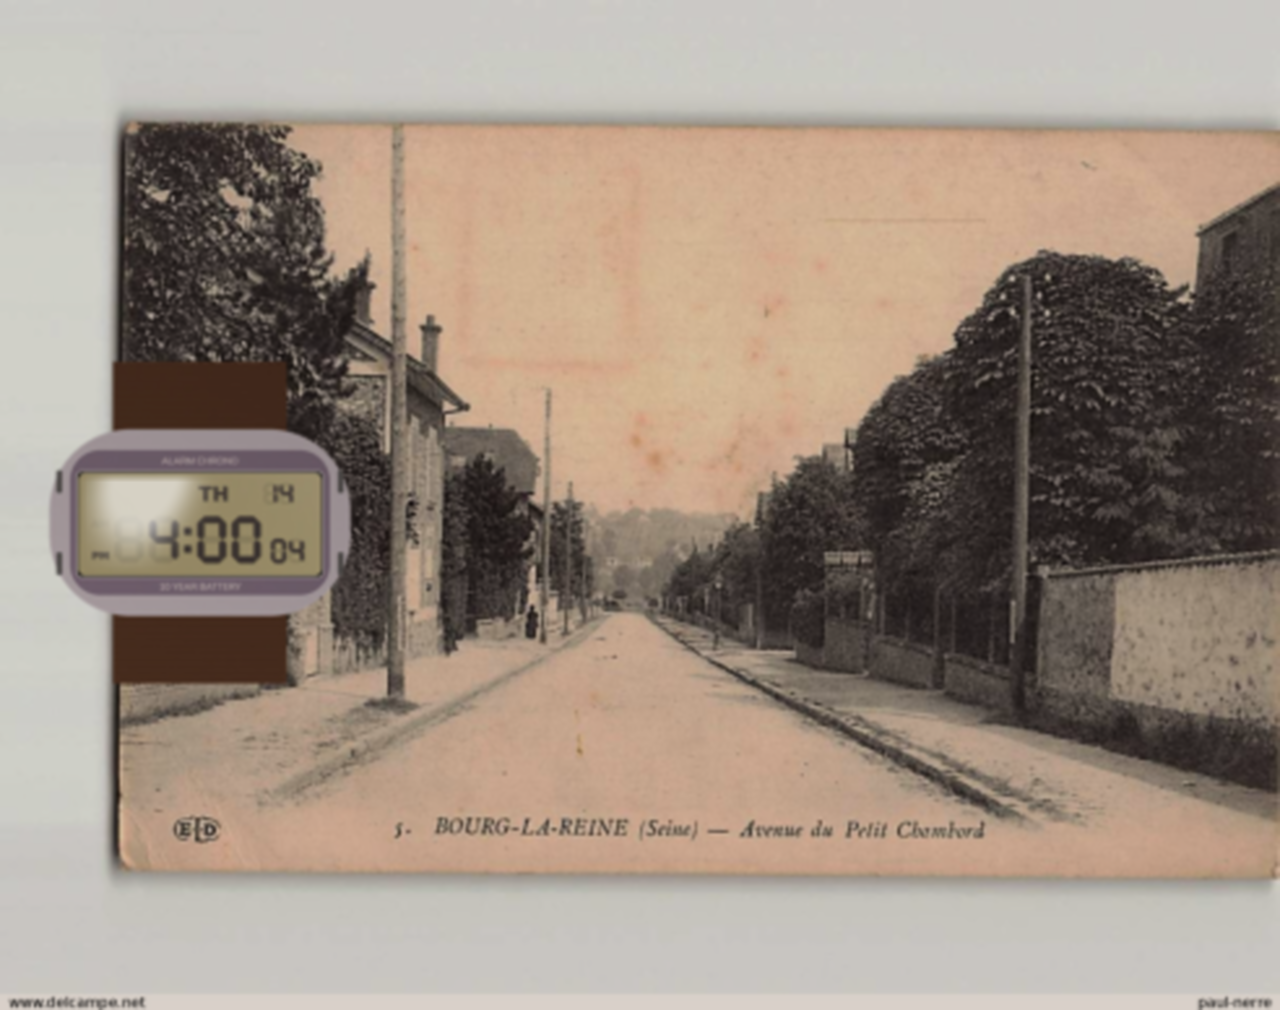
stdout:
**4:00:04**
